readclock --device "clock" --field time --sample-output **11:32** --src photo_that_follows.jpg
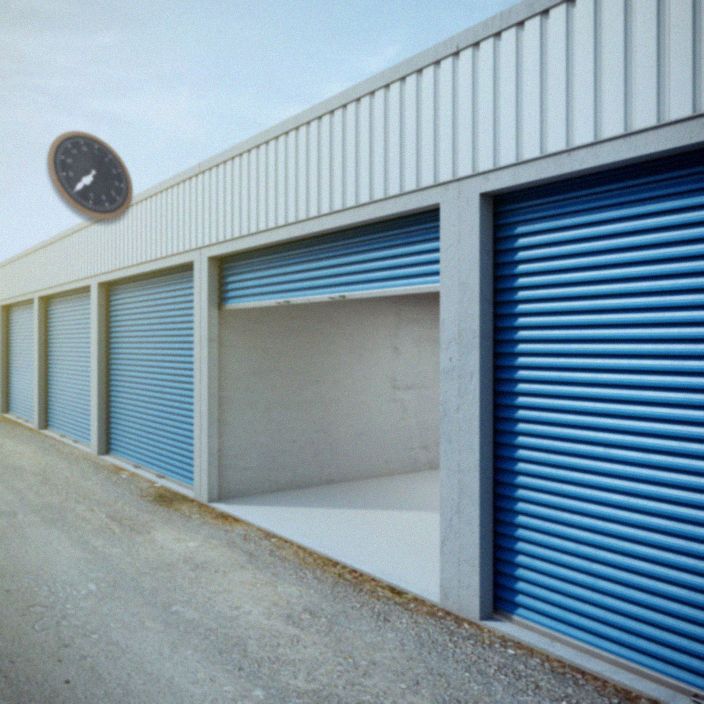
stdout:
**7:40**
